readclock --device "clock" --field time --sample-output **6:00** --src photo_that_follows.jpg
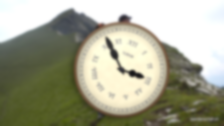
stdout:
**2:52**
